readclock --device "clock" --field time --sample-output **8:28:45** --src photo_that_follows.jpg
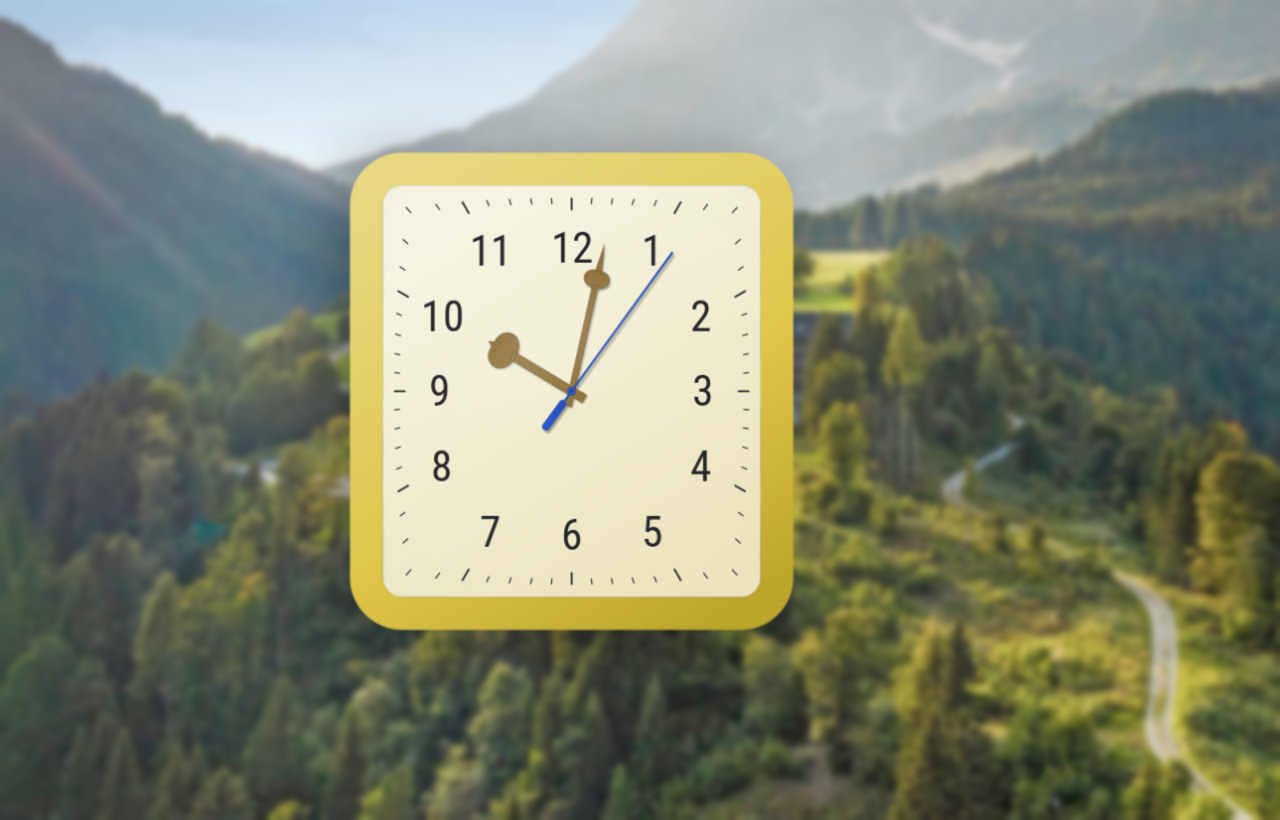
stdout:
**10:02:06**
